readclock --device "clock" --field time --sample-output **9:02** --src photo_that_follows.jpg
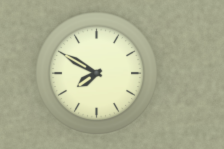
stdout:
**7:50**
